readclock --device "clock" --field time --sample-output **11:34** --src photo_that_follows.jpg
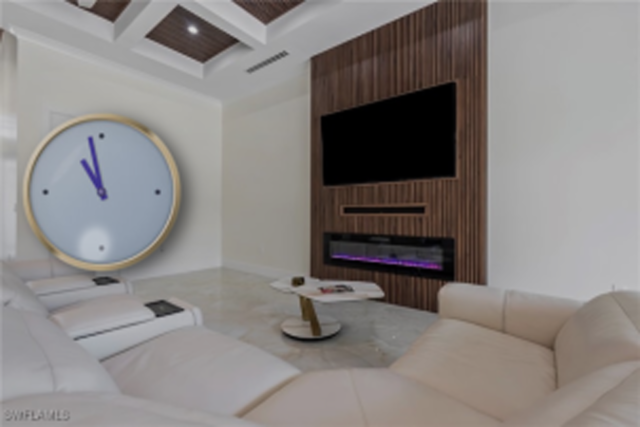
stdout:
**10:58**
